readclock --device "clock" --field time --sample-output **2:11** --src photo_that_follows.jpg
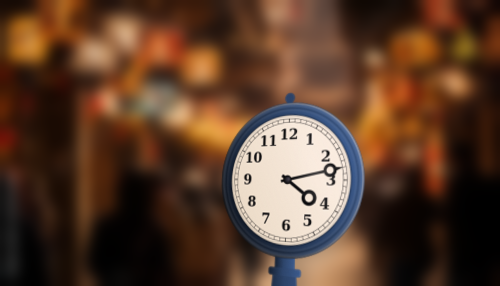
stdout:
**4:13**
